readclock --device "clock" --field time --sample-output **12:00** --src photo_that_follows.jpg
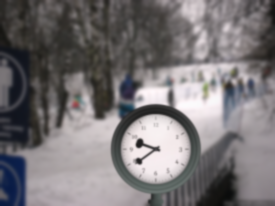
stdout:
**9:39**
